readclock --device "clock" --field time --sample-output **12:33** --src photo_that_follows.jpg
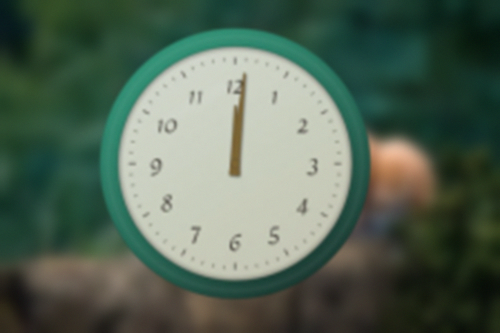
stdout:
**12:01**
